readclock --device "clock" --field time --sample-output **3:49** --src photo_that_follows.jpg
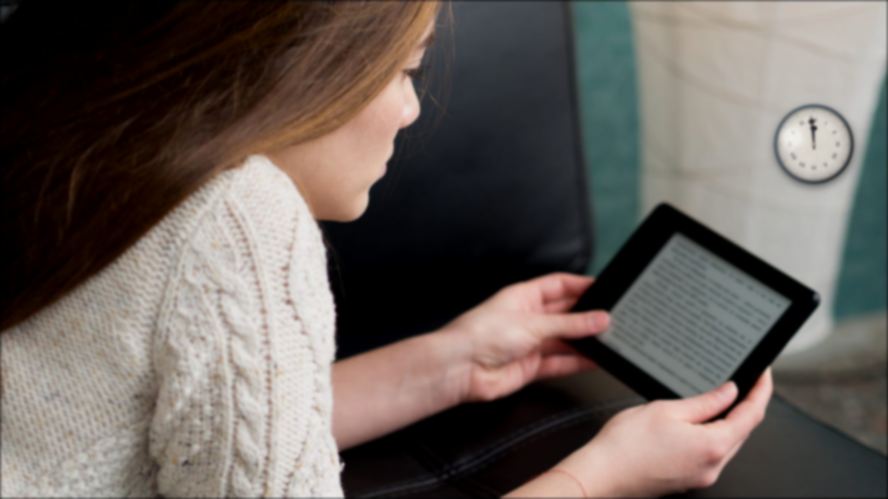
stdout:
**11:59**
